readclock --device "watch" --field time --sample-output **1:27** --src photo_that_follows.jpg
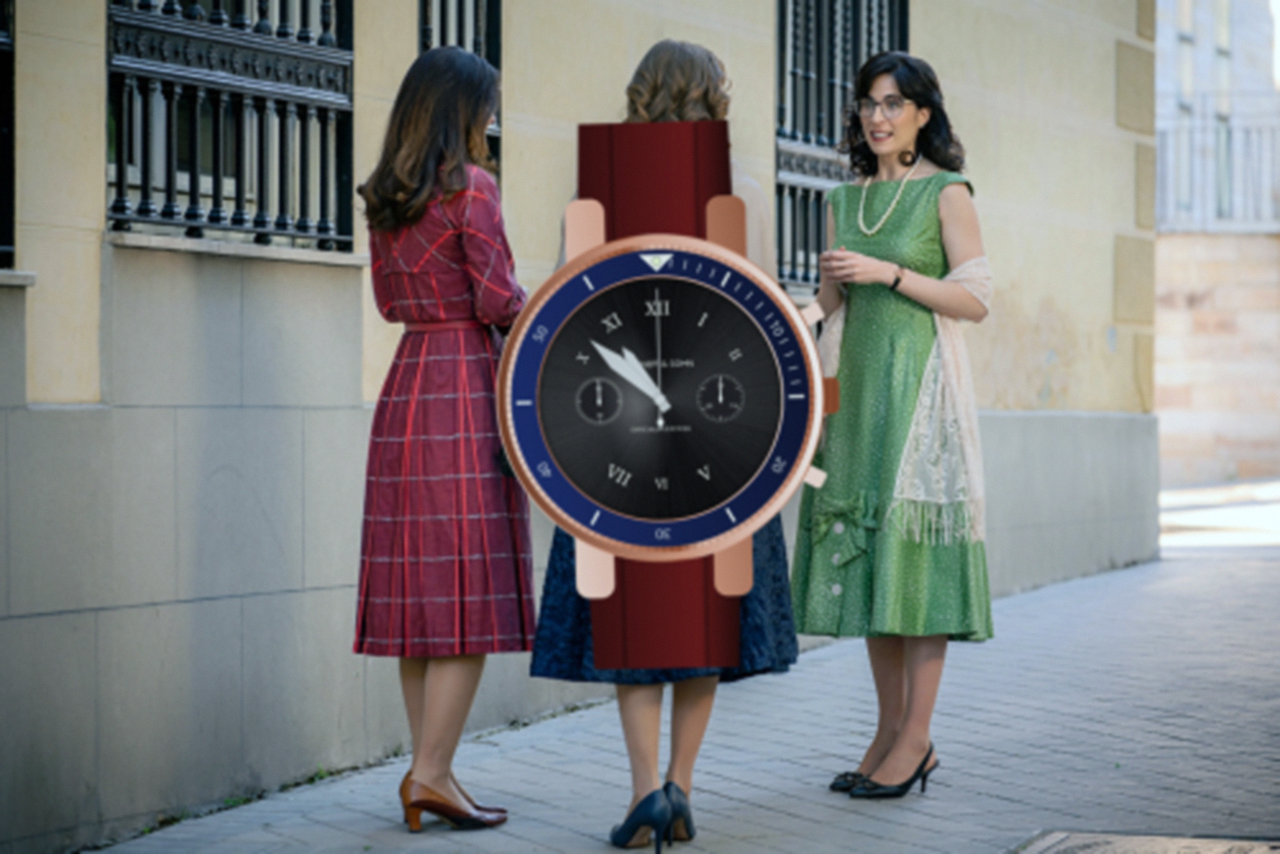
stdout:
**10:52**
